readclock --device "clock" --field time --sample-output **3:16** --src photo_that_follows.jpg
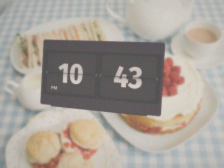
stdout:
**10:43**
